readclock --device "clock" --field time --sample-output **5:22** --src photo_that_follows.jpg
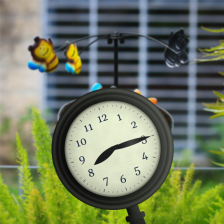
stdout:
**8:15**
